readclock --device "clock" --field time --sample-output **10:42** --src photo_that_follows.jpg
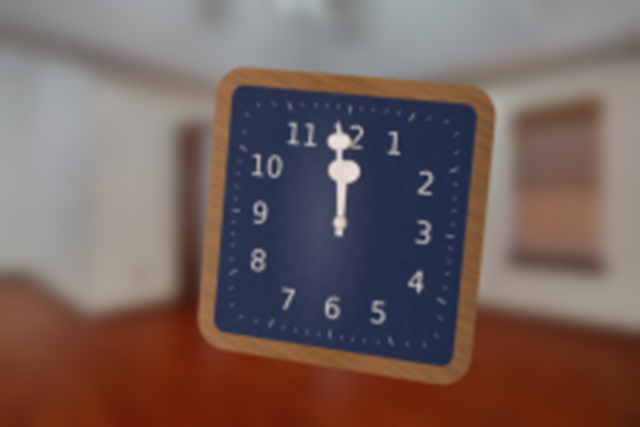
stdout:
**11:59**
